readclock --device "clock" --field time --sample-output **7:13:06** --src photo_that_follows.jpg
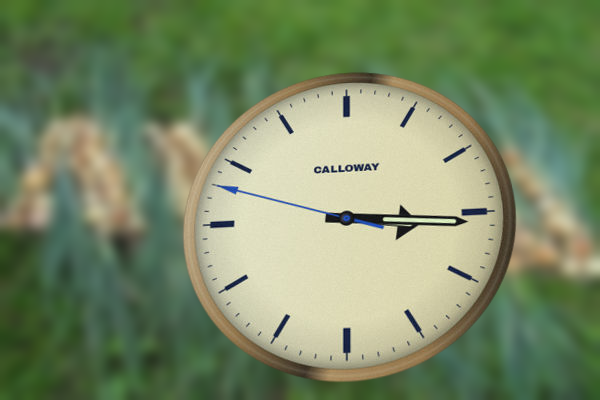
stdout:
**3:15:48**
